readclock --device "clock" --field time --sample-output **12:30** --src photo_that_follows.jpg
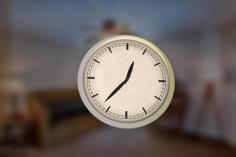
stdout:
**12:37**
